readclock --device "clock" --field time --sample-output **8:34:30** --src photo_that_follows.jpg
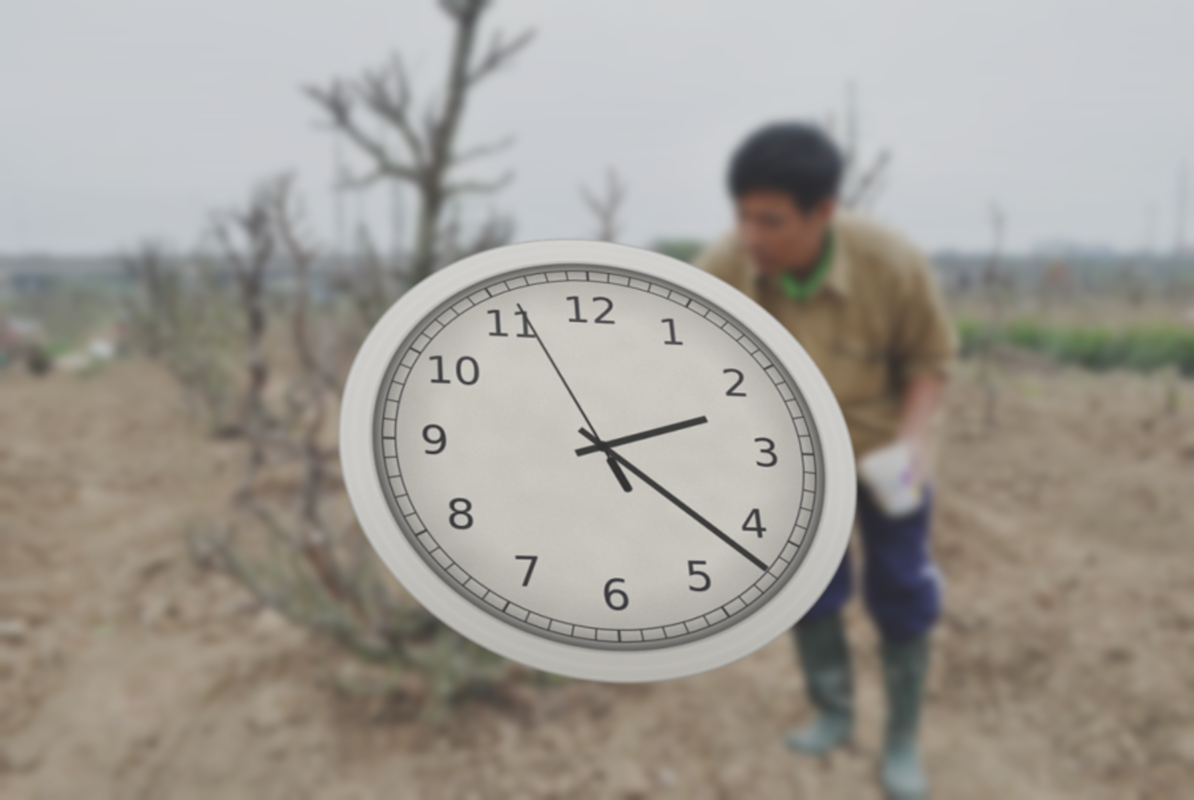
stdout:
**2:21:56**
